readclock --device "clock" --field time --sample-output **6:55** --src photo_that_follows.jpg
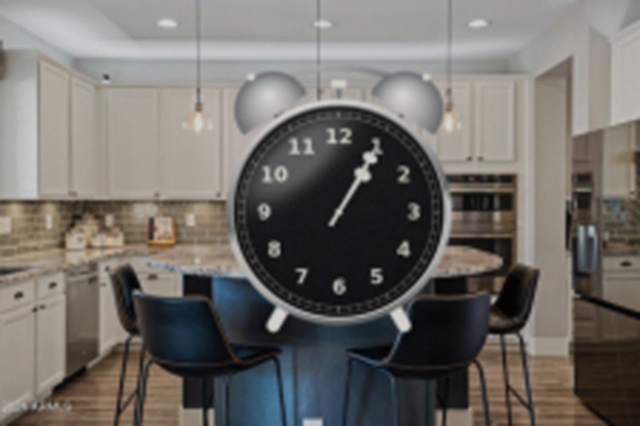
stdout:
**1:05**
